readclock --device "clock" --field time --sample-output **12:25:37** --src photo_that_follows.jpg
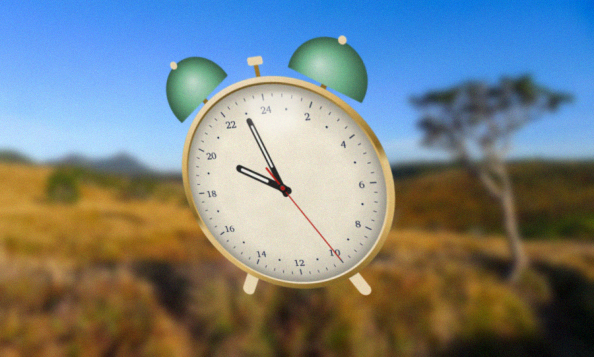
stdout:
**19:57:25**
